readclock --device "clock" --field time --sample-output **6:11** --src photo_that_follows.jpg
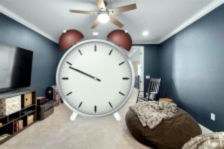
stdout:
**9:49**
